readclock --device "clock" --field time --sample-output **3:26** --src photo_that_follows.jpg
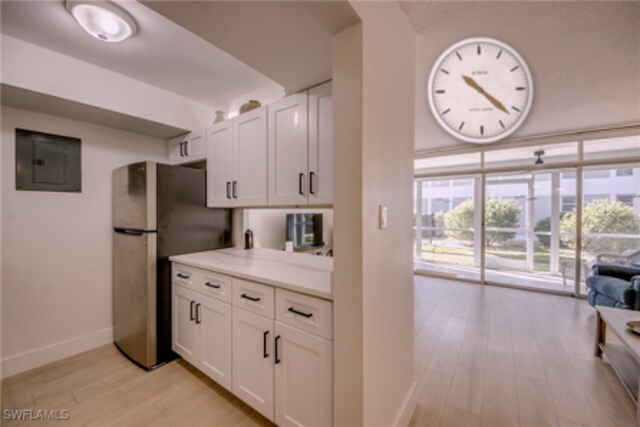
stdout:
**10:22**
